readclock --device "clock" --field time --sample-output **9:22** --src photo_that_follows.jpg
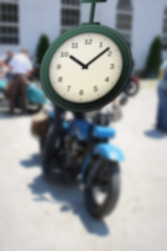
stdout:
**10:08**
